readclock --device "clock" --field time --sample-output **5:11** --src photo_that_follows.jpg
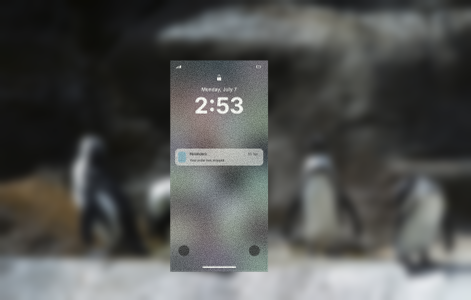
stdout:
**2:53**
